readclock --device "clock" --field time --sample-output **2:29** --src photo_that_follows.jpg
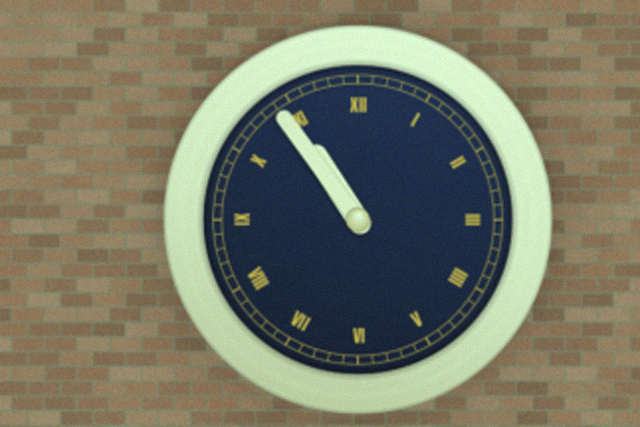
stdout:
**10:54**
